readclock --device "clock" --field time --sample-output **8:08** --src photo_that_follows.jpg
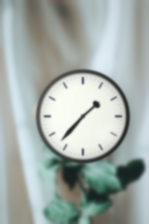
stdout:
**1:37**
